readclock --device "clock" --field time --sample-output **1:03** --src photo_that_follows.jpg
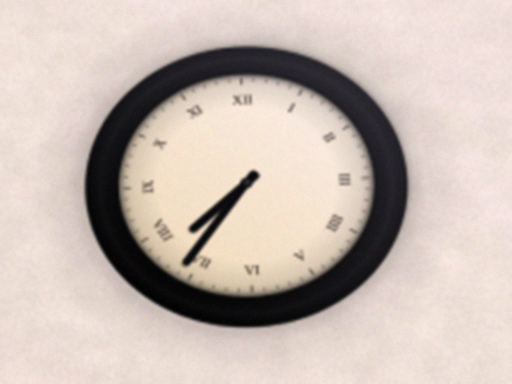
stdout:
**7:36**
